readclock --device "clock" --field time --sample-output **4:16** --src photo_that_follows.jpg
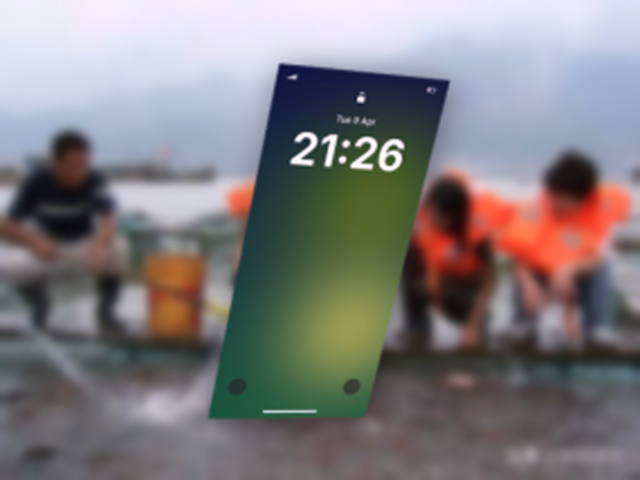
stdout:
**21:26**
